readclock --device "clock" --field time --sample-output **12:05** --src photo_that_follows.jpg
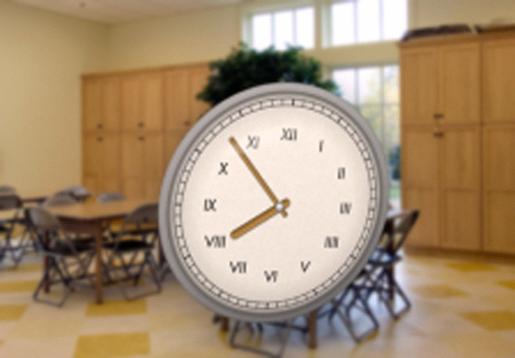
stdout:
**7:53**
